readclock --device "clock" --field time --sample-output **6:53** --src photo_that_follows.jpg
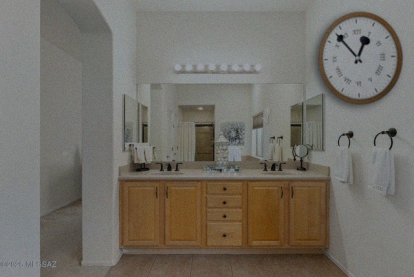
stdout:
**12:53**
